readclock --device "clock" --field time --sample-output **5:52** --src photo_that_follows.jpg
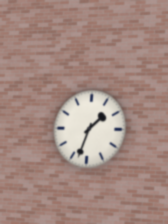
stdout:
**1:33**
